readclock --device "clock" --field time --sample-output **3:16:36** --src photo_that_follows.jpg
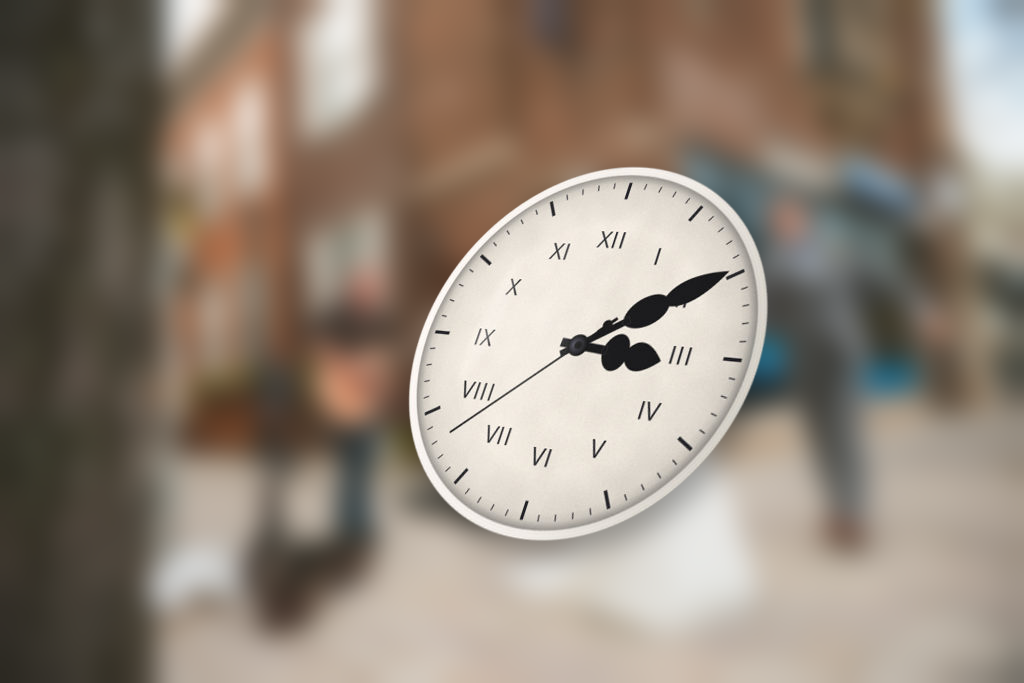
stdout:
**3:09:38**
